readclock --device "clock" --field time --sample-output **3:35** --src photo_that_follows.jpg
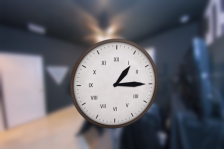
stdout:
**1:15**
